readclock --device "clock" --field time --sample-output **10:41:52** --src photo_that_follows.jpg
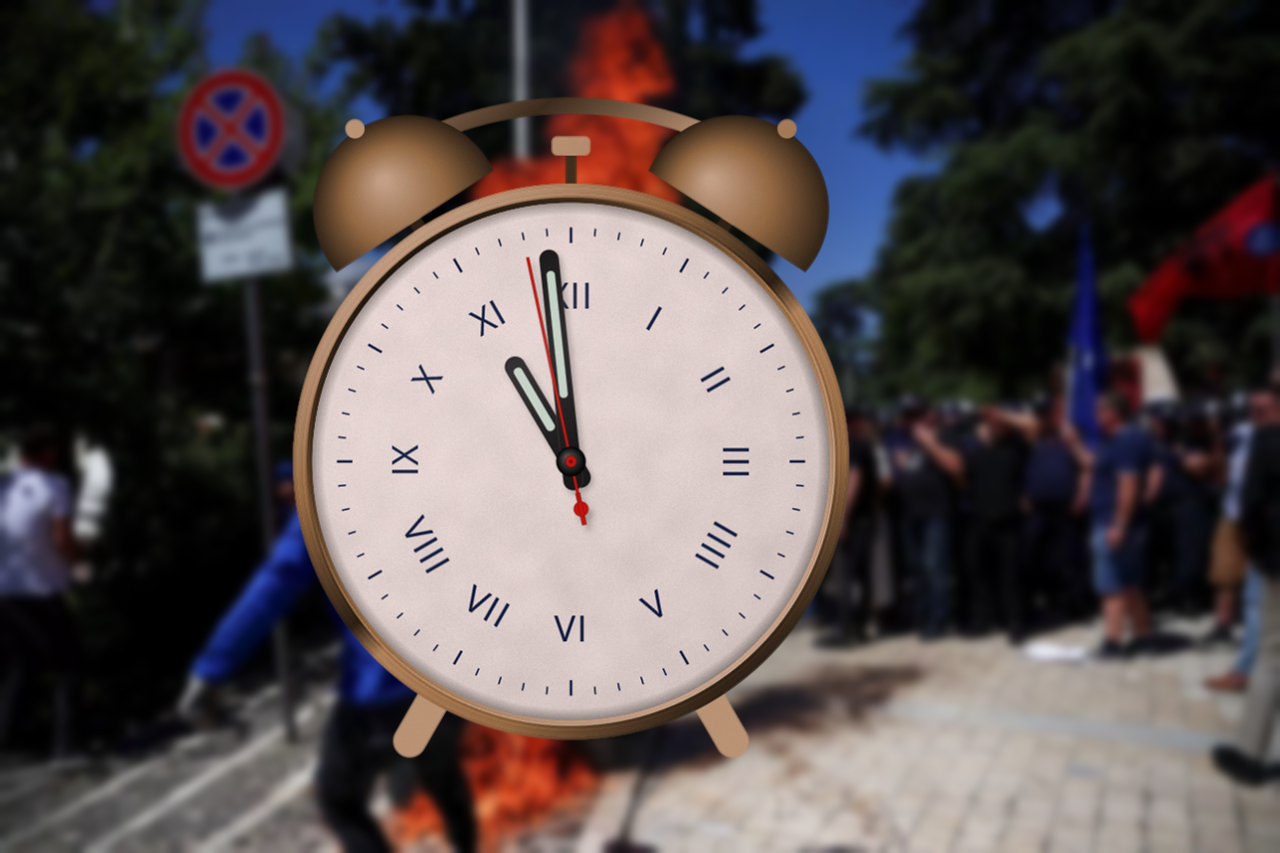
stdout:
**10:58:58**
